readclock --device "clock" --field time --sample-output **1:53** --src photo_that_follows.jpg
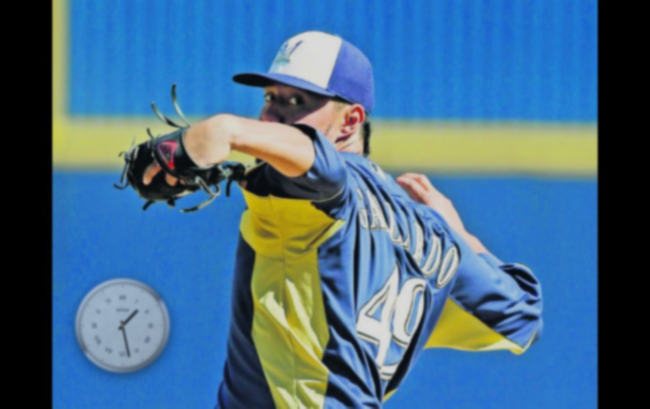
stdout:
**1:28**
